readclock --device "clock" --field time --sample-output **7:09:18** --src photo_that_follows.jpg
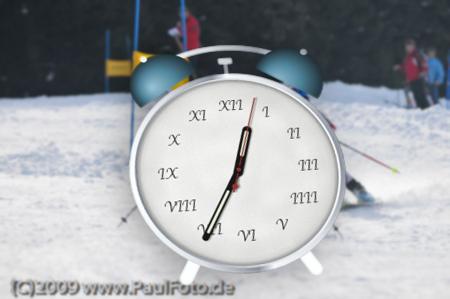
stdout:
**12:35:03**
